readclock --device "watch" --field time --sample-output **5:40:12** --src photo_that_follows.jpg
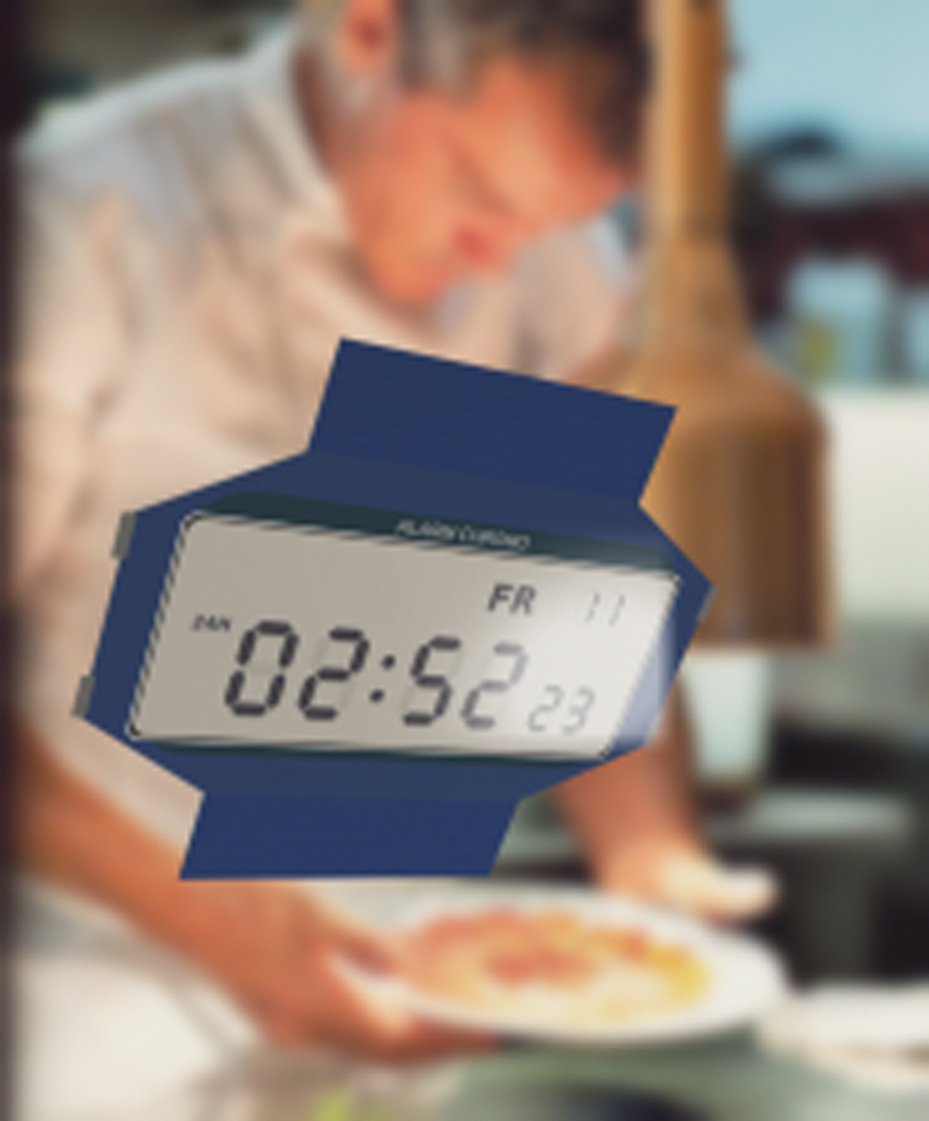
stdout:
**2:52:23**
